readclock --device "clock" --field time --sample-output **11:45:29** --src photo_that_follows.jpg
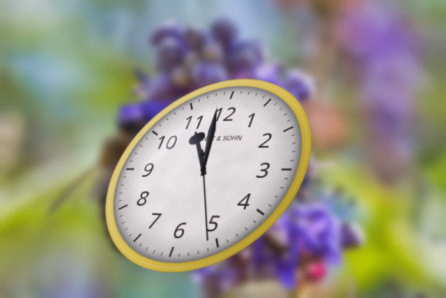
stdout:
**10:58:26**
